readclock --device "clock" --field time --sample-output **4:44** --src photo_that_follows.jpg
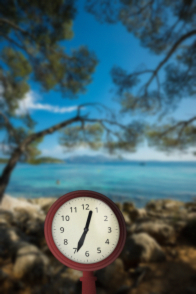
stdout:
**12:34**
